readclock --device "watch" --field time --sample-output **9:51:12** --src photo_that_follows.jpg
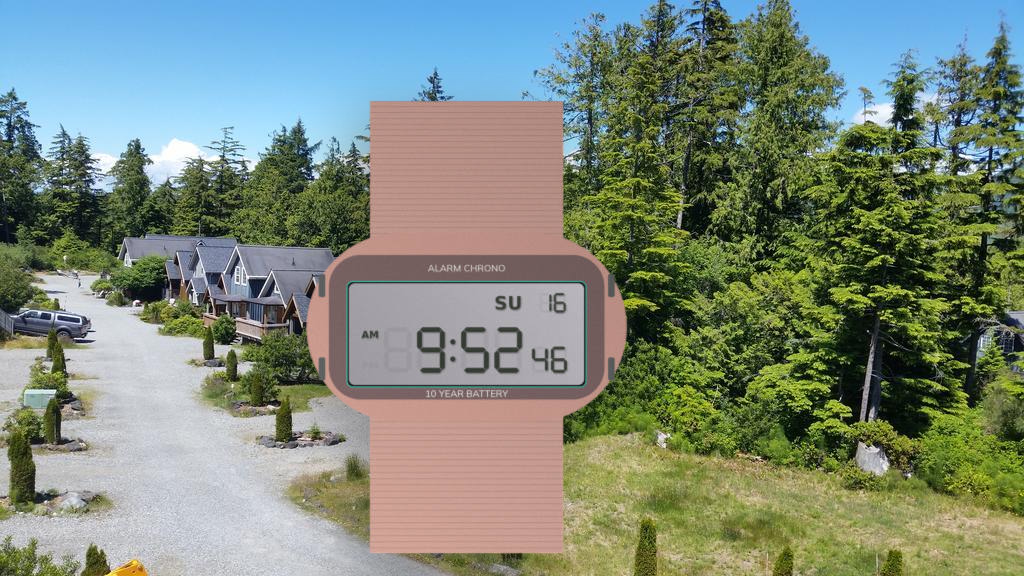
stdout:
**9:52:46**
